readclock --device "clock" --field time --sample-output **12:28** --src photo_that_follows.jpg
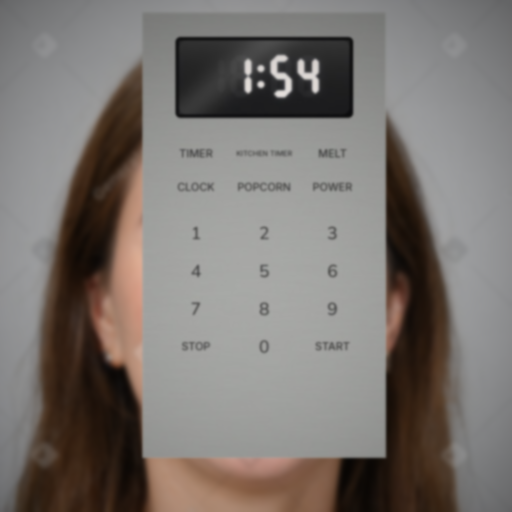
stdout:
**1:54**
